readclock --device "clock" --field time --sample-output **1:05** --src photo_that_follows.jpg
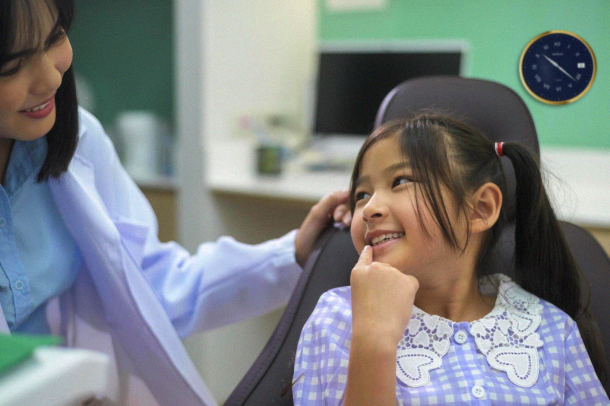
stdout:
**10:22**
